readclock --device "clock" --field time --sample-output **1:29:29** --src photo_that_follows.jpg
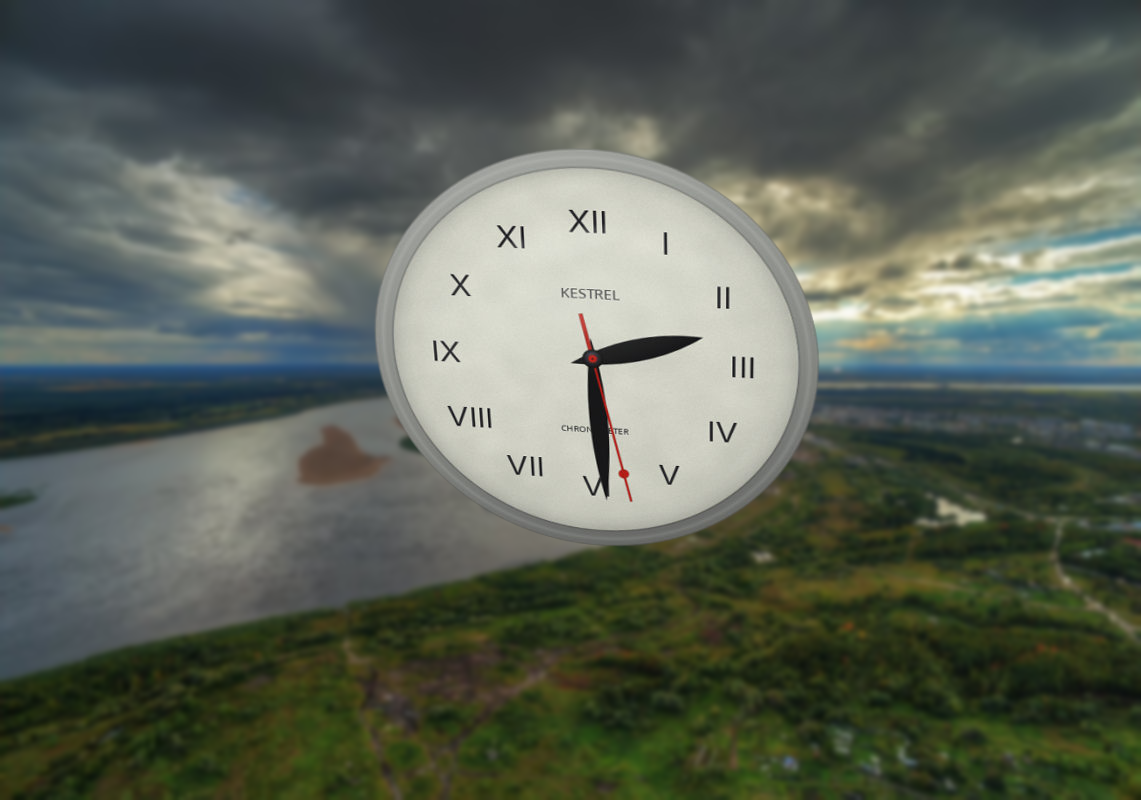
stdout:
**2:29:28**
